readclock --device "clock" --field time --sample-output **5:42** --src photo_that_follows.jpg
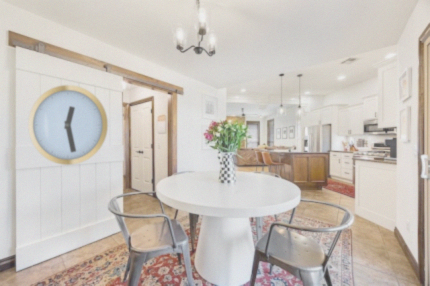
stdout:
**12:28**
